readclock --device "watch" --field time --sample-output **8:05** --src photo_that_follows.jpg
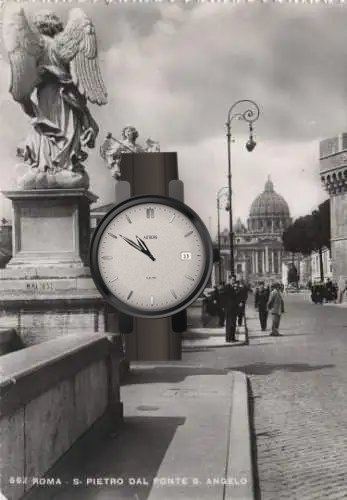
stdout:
**10:51**
